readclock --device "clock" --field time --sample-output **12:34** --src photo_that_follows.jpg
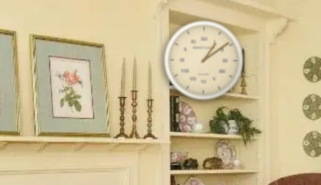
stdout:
**1:09**
